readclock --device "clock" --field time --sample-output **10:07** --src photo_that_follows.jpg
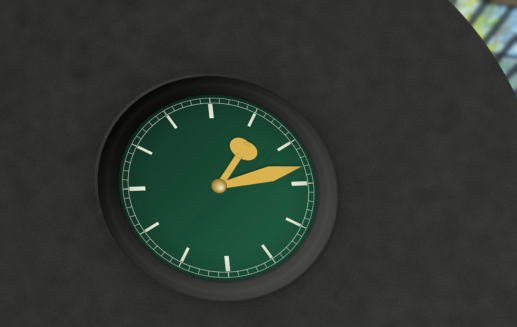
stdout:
**1:13**
